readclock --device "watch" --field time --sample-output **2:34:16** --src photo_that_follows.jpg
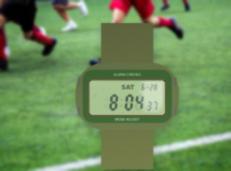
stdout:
**8:04:37**
